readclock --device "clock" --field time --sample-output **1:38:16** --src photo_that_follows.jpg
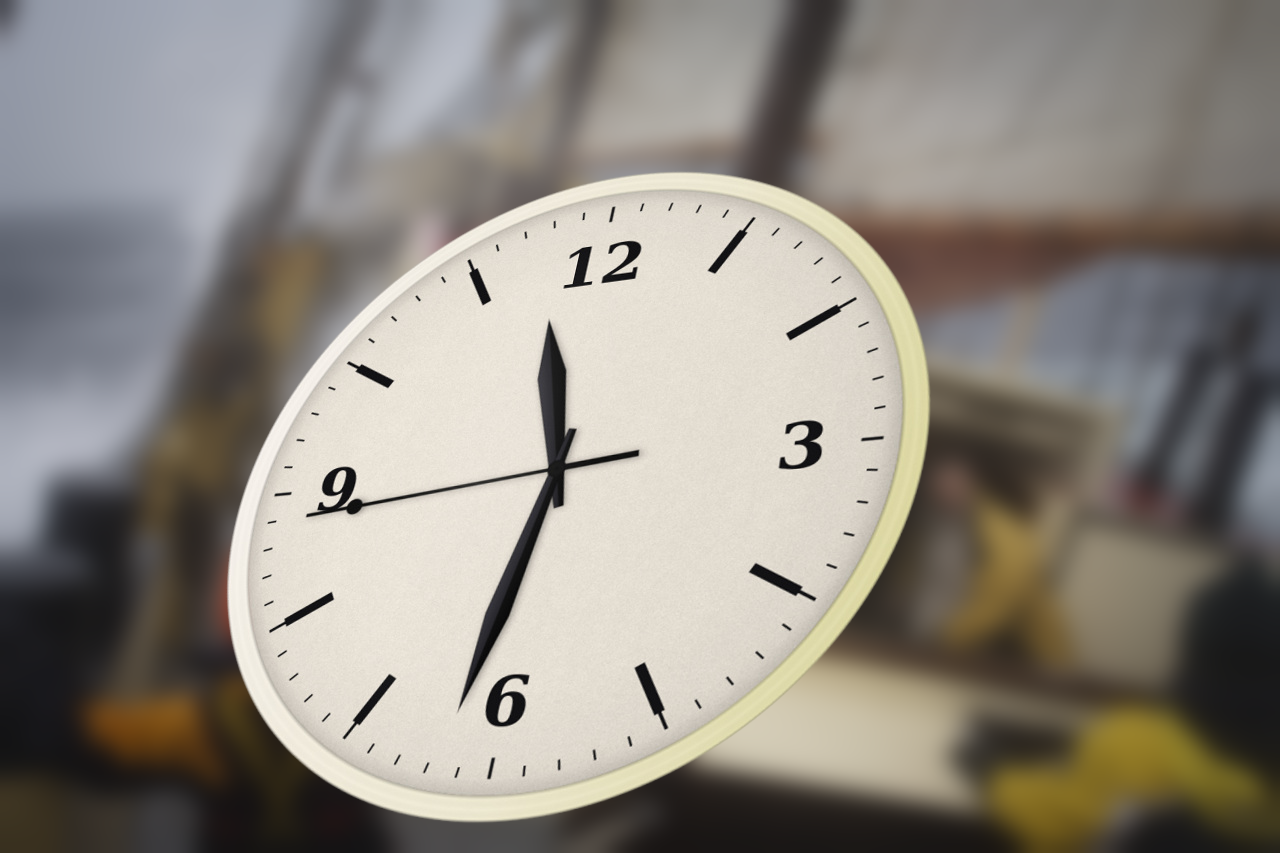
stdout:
**11:31:44**
